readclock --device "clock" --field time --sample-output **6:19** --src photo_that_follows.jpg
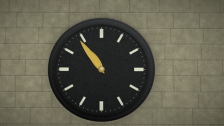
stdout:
**10:54**
